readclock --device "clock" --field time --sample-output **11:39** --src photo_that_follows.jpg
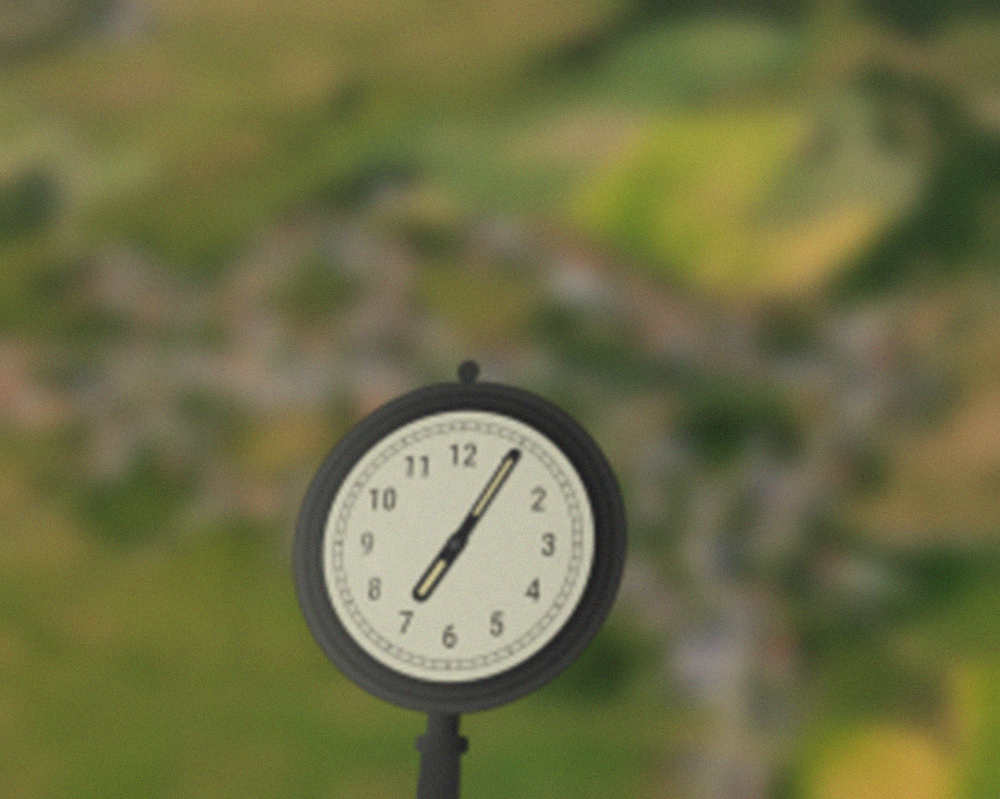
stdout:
**7:05**
